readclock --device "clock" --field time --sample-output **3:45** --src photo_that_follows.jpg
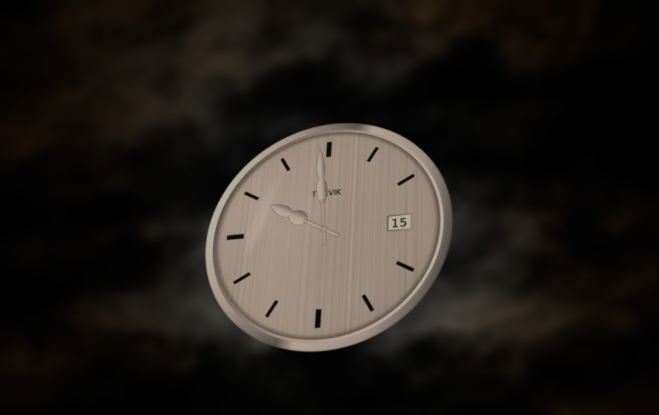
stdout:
**9:59**
